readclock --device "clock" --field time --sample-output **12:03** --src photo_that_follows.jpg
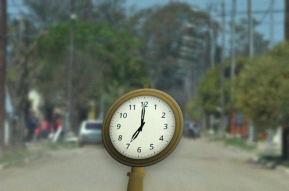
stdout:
**7:00**
